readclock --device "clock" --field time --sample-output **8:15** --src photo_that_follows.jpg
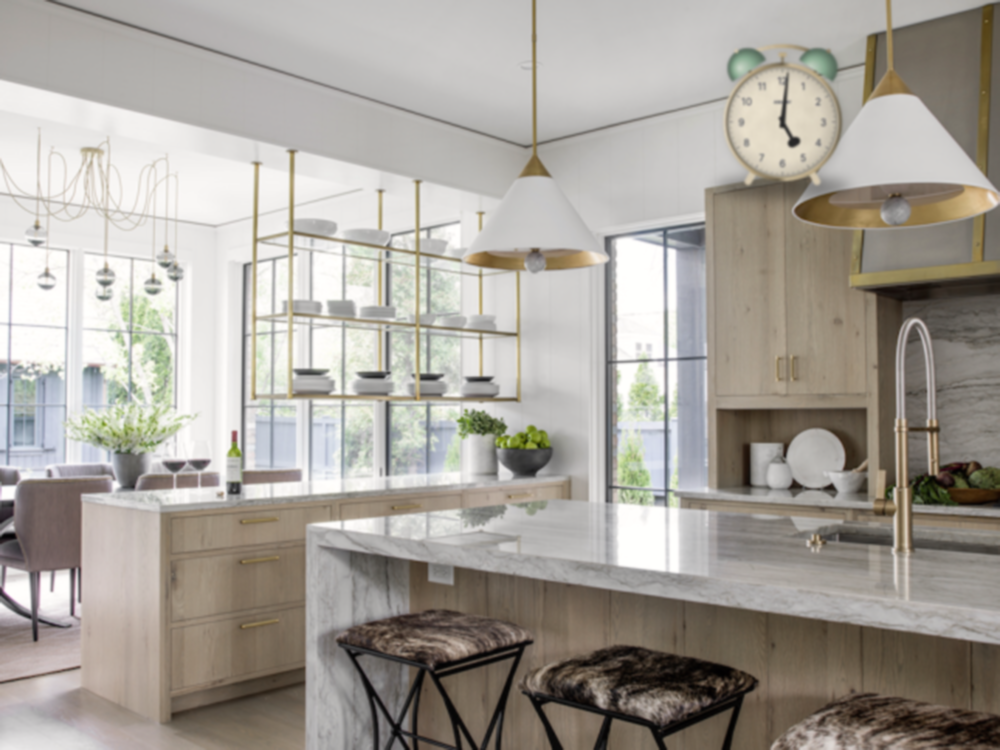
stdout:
**5:01**
